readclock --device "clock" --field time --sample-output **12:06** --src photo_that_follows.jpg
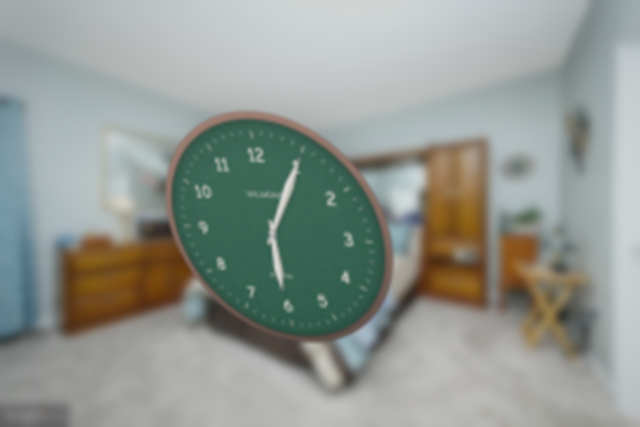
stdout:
**6:05**
